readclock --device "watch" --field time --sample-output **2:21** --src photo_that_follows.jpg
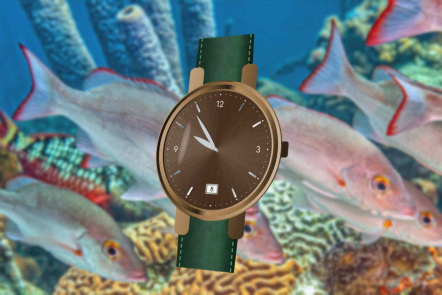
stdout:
**9:54**
